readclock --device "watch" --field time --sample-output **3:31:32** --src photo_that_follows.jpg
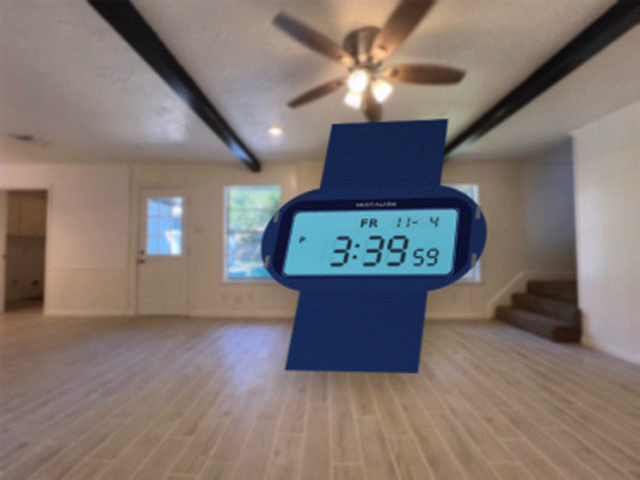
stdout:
**3:39:59**
